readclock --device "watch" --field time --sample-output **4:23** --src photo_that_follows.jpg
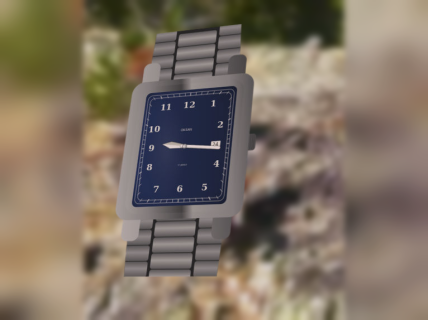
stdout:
**9:16**
